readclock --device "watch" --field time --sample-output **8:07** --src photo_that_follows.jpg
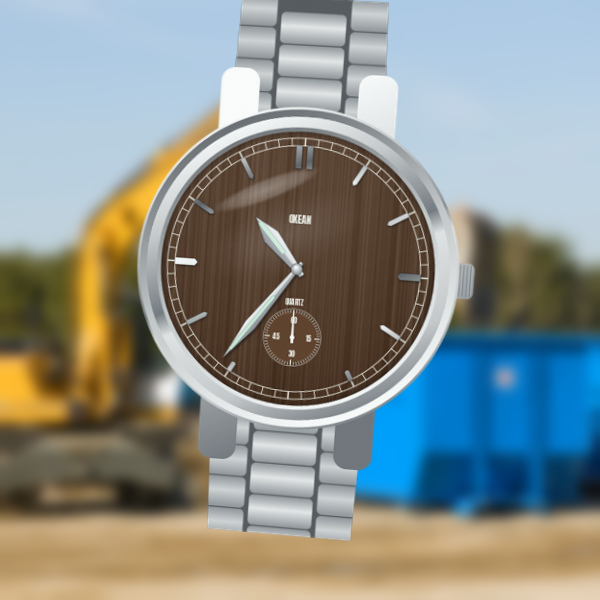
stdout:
**10:36**
